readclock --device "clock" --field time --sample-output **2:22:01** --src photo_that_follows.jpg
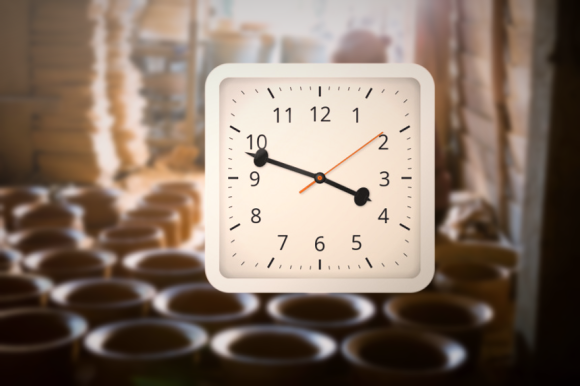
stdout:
**3:48:09**
